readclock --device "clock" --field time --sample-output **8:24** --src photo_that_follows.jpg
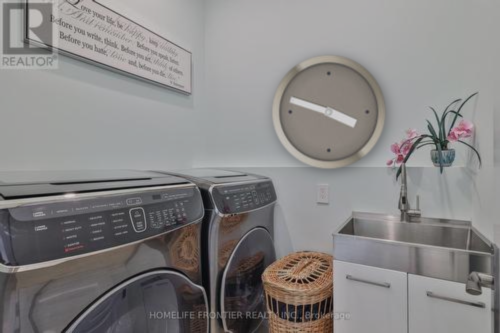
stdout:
**3:48**
